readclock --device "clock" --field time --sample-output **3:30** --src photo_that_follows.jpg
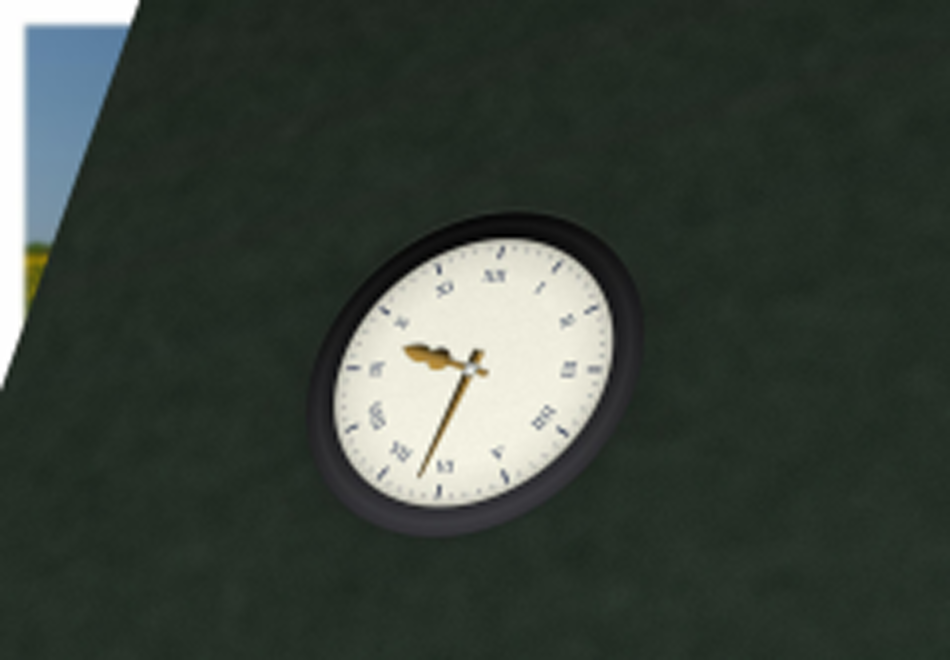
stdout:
**9:32**
